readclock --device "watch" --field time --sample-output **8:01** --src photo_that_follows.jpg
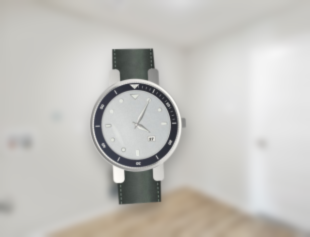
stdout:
**4:05**
